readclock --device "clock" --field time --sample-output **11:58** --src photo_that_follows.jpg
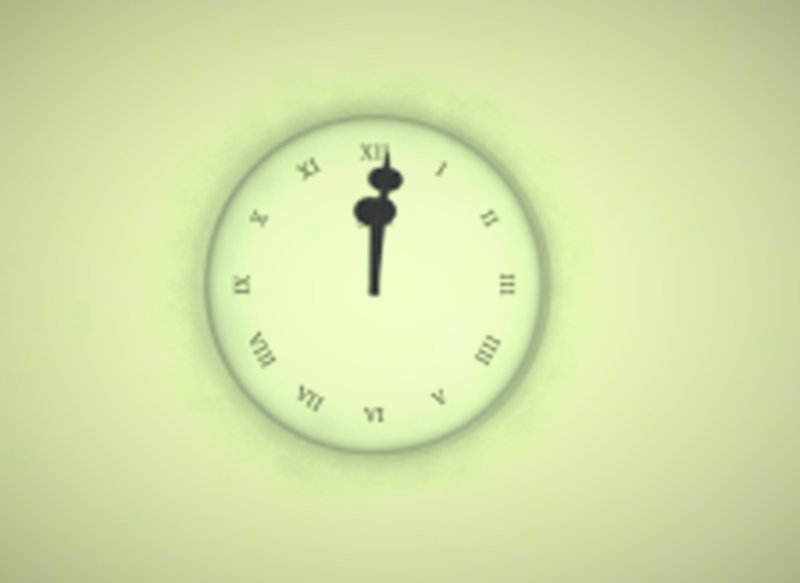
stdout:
**12:01**
